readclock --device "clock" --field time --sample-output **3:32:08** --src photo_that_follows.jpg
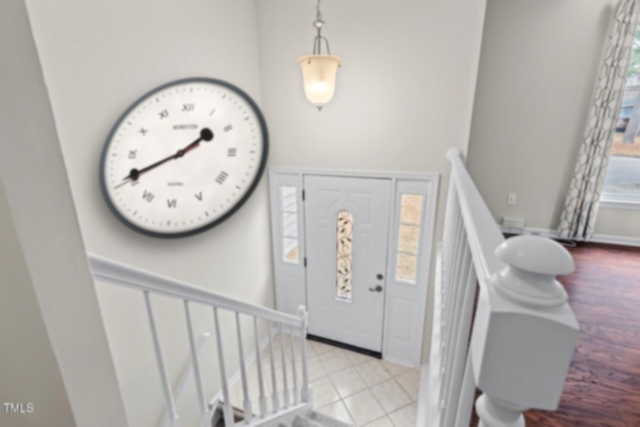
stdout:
**1:40:40**
